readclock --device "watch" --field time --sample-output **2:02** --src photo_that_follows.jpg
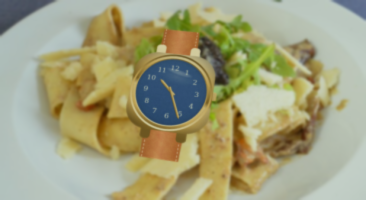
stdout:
**10:26**
